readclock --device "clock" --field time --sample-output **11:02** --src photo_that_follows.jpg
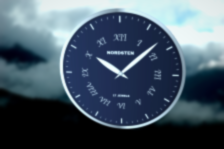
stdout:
**10:08**
